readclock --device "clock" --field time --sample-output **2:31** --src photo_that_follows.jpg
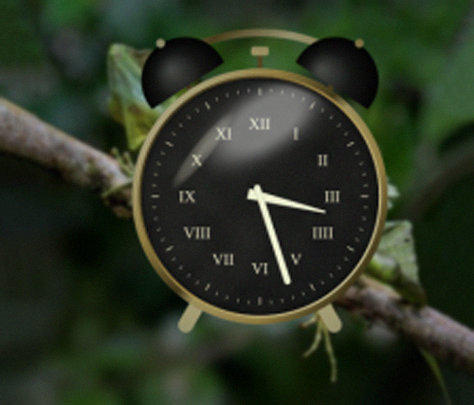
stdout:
**3:27**
